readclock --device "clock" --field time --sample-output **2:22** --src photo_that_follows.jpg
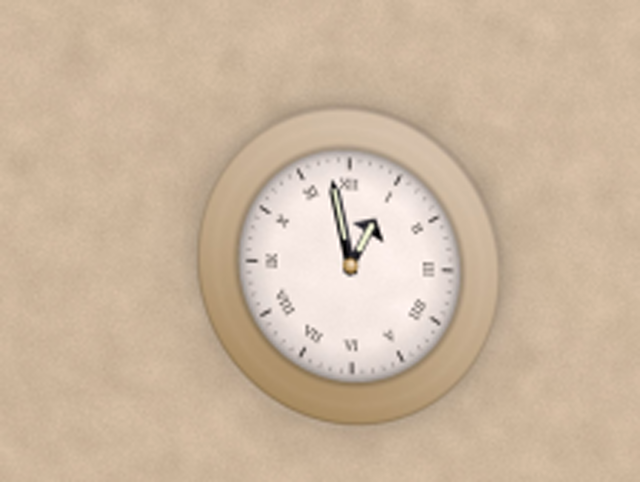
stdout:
**12:58**
